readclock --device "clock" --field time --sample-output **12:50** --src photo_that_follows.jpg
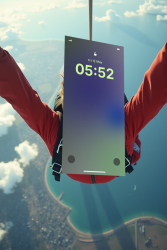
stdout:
**5:52**
